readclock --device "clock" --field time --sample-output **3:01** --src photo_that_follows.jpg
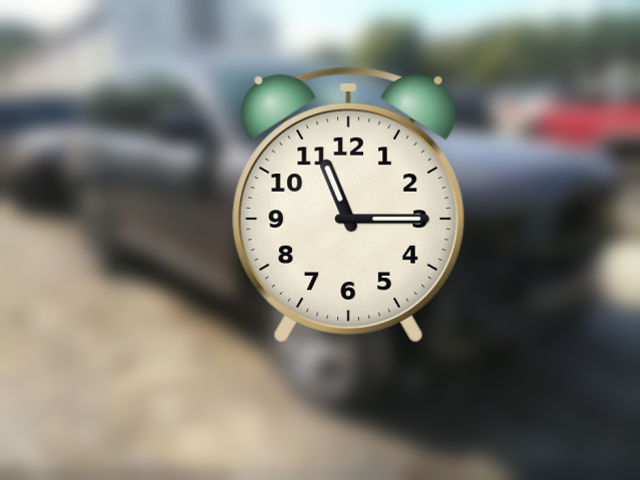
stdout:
**11:15**
